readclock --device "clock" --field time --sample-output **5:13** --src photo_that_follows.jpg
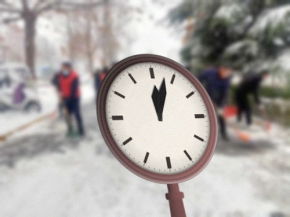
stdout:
**12:03**
